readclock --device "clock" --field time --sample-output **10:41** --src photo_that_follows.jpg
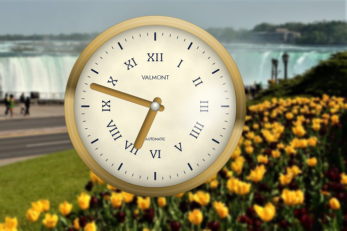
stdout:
**6:48**
